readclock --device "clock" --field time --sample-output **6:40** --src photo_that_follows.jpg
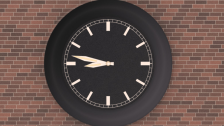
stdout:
**8:47**
